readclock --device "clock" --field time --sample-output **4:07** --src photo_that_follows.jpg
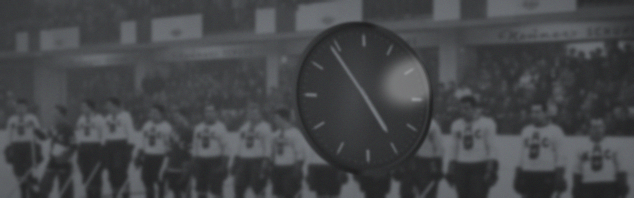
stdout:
**4:54**
